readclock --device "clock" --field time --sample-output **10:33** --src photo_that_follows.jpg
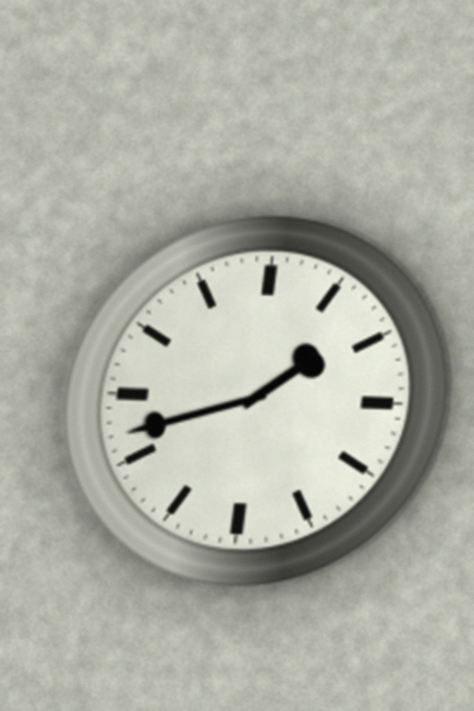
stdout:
**1:42**
